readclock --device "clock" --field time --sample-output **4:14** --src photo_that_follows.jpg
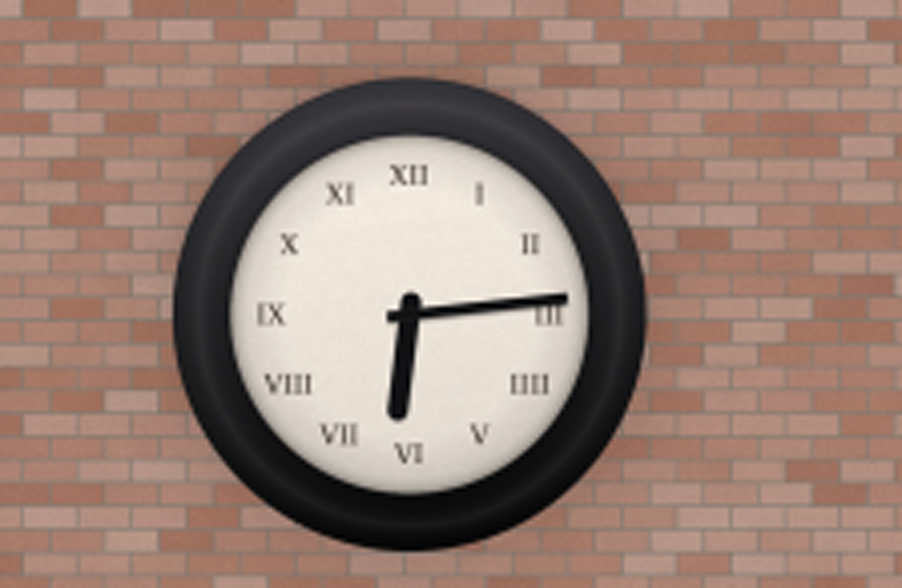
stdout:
**6:14**
